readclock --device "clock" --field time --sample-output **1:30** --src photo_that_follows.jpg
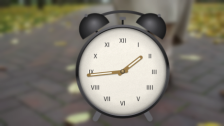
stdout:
**1:44**
